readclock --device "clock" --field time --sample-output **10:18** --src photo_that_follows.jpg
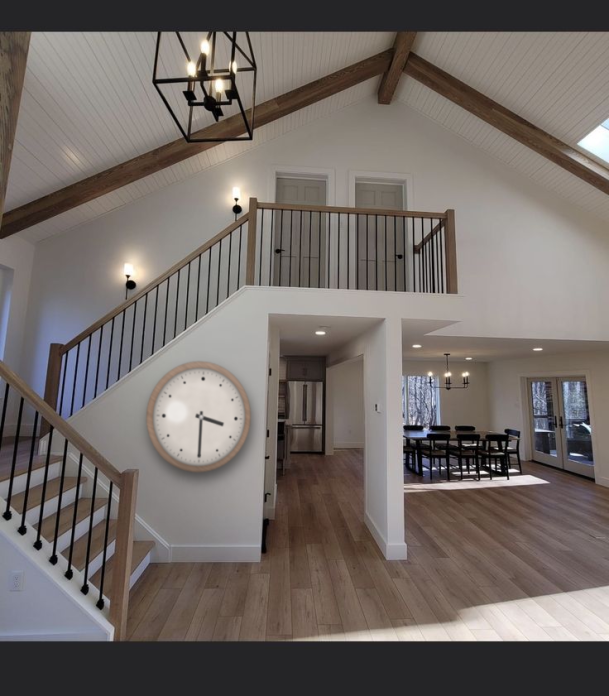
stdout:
**3:30**
